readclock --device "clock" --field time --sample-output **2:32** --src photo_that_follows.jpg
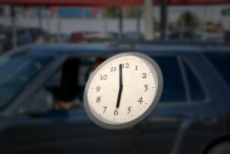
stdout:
**5:58**
